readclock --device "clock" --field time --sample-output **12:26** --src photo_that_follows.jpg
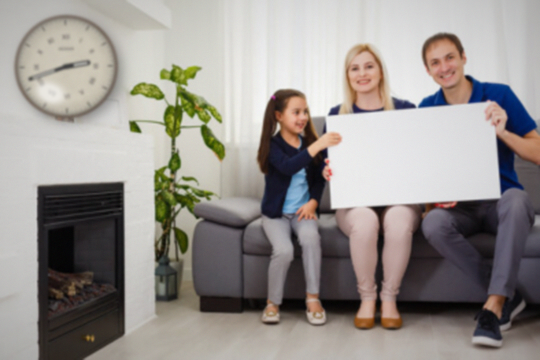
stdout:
**2:42**
